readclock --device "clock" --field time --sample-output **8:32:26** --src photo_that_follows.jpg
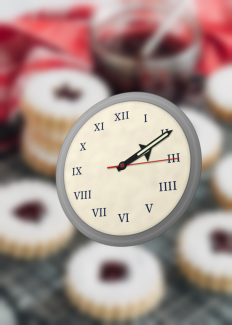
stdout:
**2:10:15**
